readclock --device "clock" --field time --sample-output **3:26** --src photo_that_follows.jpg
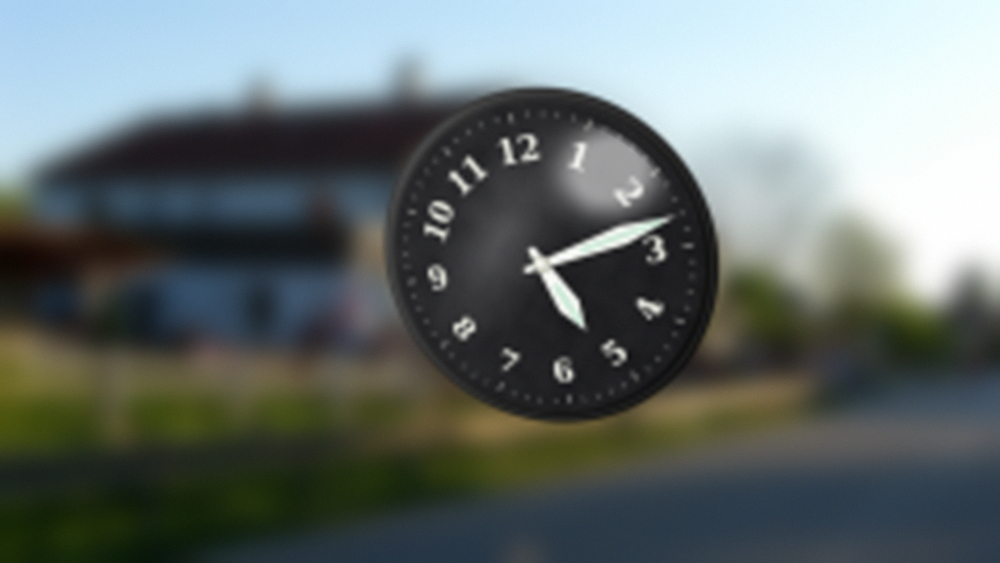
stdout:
**5:13**
